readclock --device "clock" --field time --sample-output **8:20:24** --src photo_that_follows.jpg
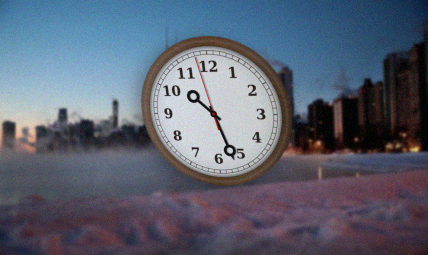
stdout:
**10:26:58**
